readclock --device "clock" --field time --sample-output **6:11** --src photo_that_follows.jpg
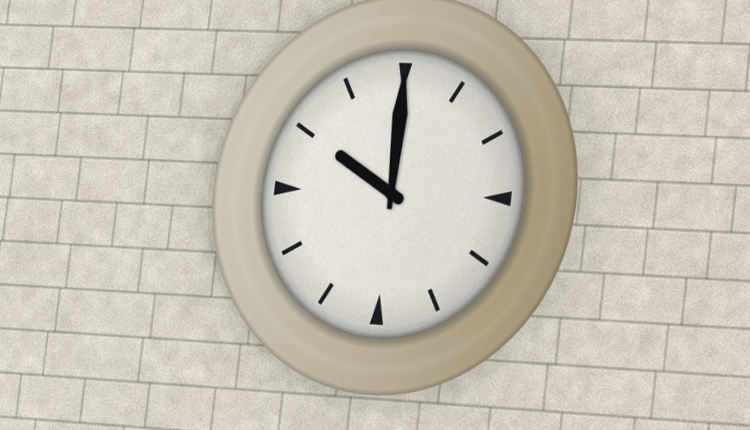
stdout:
**10:00**
